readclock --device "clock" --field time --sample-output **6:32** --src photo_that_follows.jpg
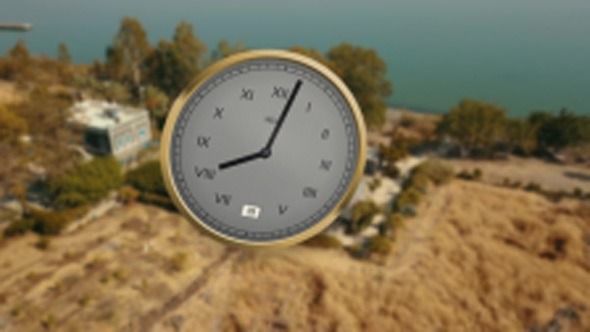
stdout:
**8:02**
